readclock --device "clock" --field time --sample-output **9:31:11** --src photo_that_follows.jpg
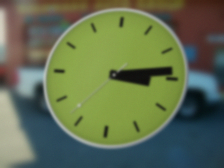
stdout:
**3:13:37**
